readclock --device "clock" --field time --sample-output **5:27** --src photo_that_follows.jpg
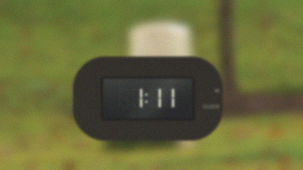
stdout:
**1:11**
